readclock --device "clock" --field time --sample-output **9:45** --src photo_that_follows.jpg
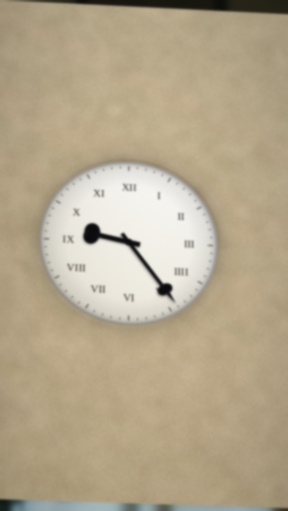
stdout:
**9:24**
